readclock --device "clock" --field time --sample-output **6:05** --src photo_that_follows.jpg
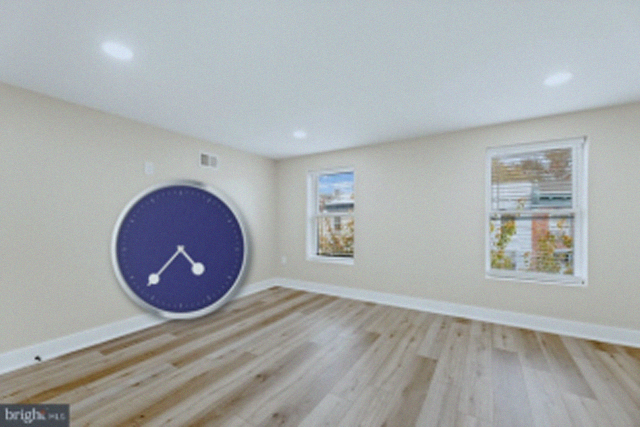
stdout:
**4:37**
